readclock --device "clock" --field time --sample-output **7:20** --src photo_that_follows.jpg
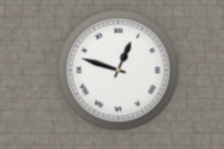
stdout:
**12:48**
